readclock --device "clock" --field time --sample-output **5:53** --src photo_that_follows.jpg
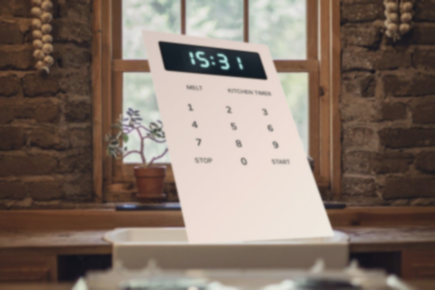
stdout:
**15:31**
